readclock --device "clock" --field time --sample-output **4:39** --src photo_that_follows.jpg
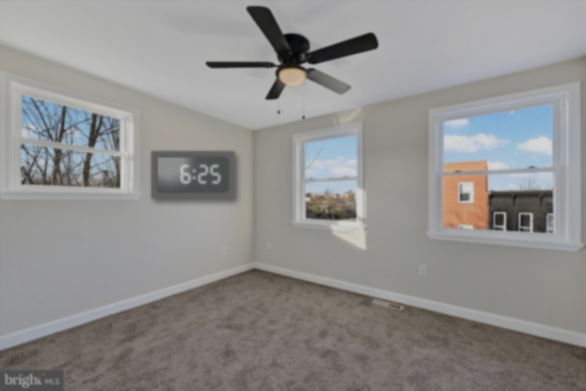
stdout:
**6:25**
